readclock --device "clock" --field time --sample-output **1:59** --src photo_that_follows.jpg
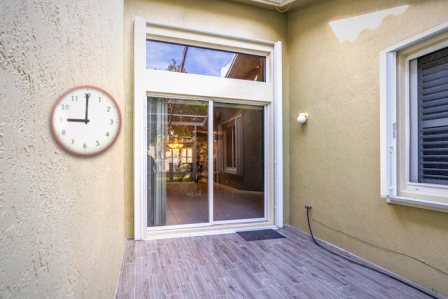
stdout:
**9:00**
